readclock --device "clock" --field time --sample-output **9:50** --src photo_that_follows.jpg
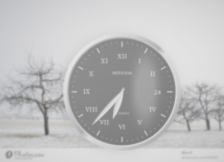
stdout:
**6:37**
